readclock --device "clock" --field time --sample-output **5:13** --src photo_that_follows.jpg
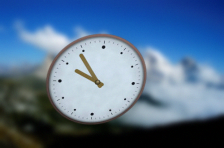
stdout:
**9:54**
